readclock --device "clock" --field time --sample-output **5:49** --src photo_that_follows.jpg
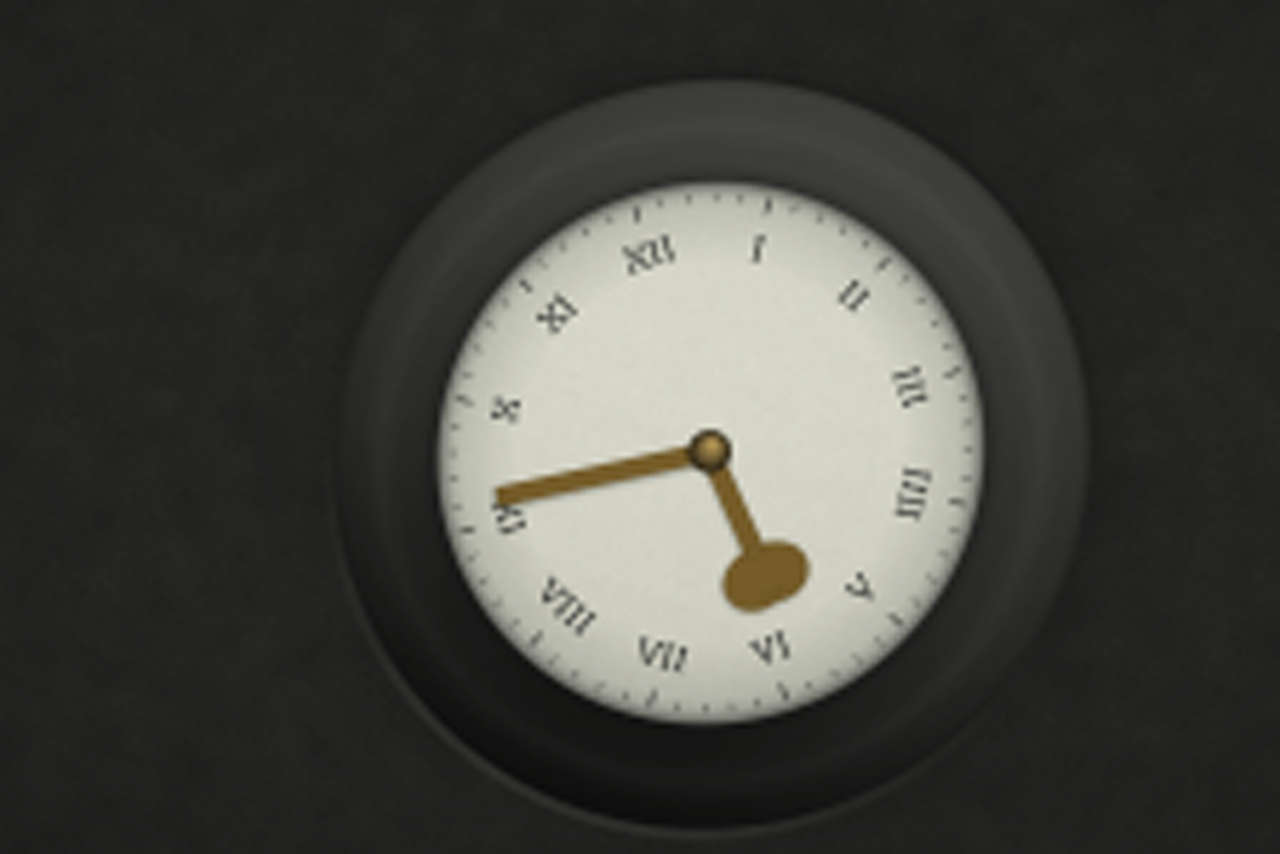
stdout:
**5:46**
